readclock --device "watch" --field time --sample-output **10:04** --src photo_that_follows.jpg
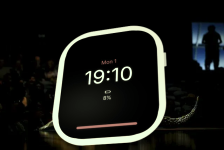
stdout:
**19:10**
